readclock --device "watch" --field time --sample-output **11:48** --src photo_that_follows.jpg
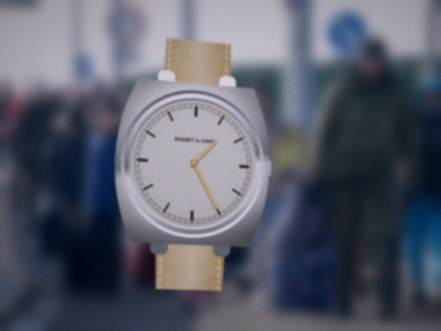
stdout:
**1:25**
